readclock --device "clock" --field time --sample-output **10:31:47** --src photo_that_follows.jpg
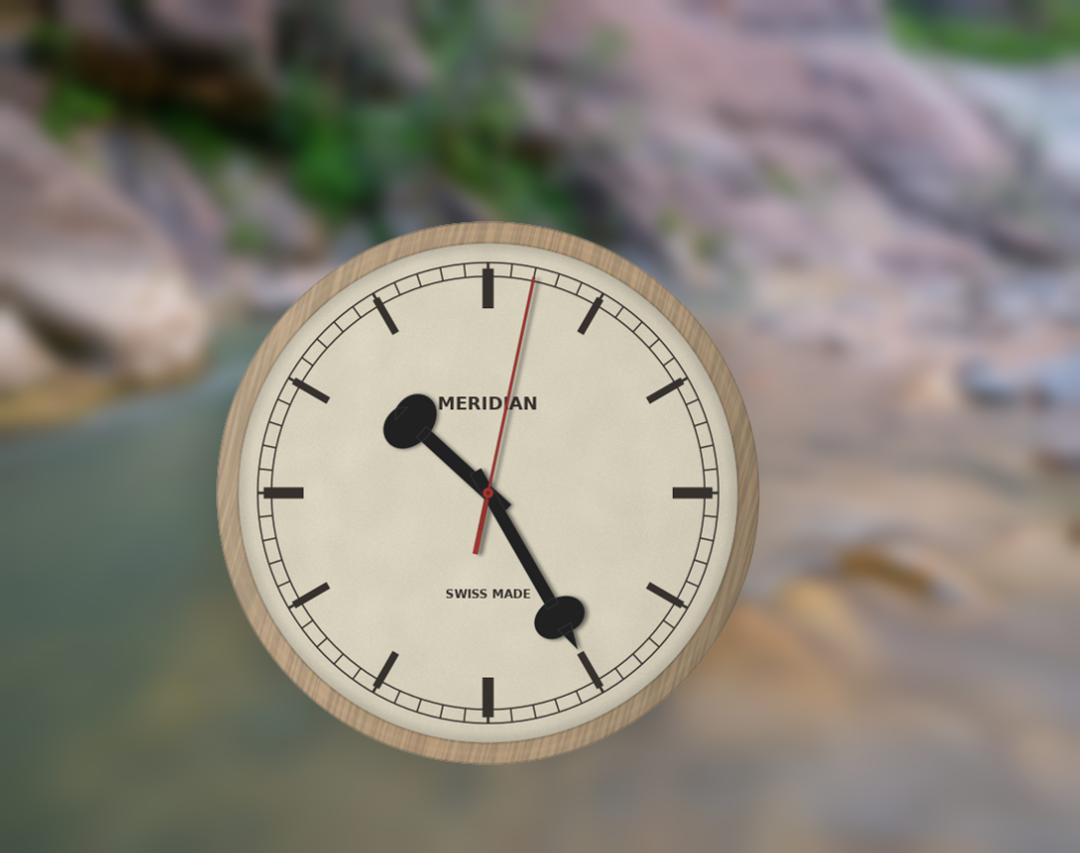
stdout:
**10:25:02**
